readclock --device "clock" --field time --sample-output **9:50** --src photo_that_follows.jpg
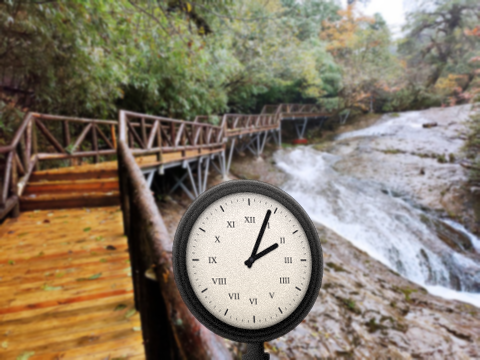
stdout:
**2:04**
